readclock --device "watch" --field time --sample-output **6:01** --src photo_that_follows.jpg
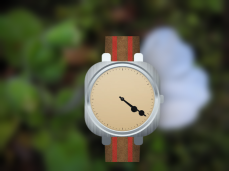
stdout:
**4:21**
